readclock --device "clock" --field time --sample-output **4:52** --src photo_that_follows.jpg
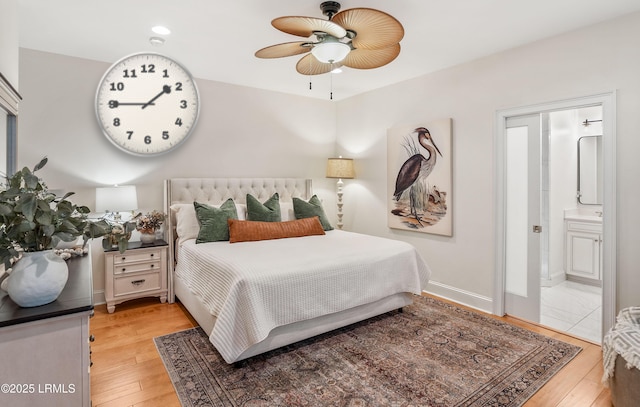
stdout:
**1:45**
